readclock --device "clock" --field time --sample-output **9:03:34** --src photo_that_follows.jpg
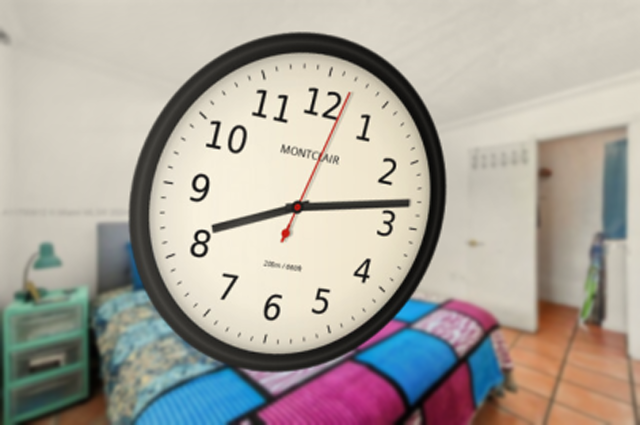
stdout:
**8:13:02**
